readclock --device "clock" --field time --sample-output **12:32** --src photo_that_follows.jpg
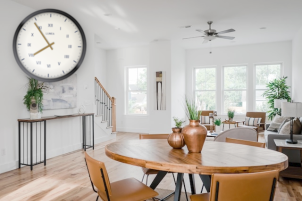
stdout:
**7:54**
